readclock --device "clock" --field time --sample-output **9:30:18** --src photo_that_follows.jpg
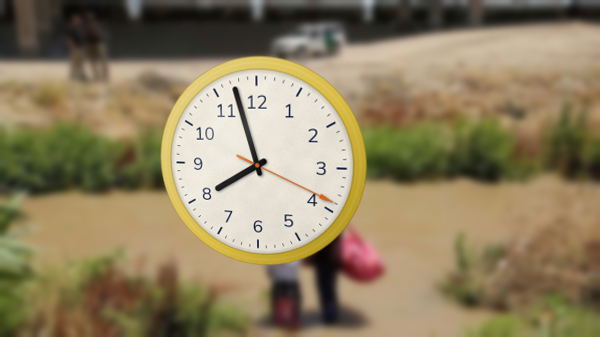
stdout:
**7:57:19**
